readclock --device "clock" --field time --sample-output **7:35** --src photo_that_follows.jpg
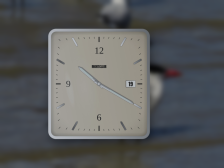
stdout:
**10:20**
